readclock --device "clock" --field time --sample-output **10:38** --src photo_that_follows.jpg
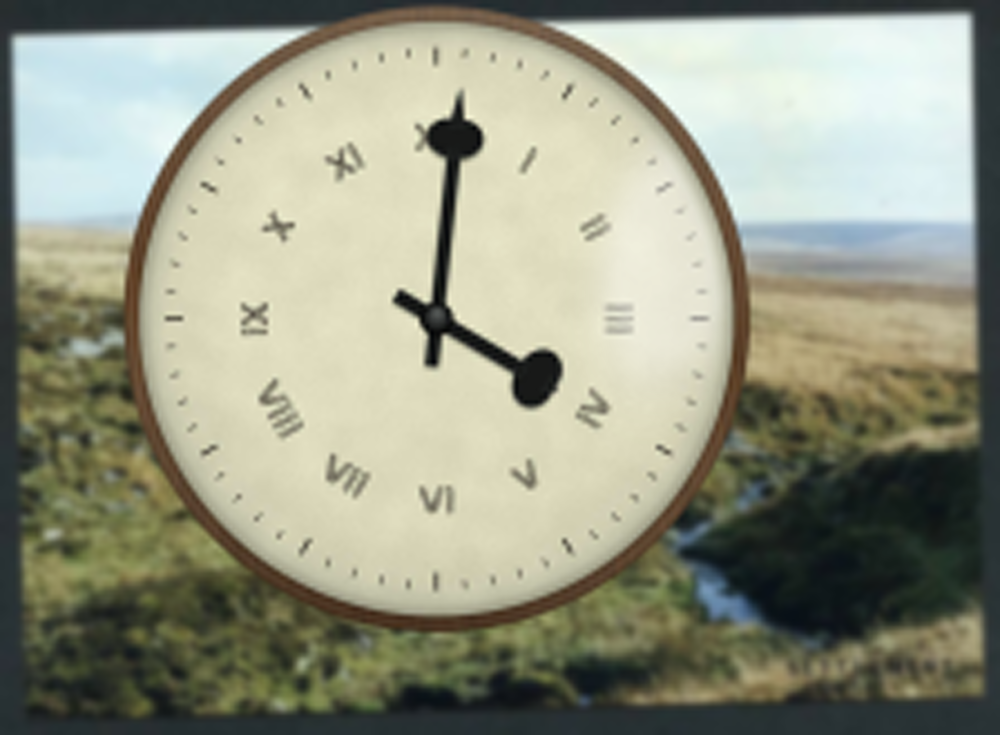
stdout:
**4:01**
